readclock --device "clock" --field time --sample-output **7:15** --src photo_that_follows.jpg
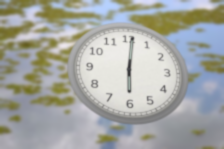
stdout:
**6:01**
